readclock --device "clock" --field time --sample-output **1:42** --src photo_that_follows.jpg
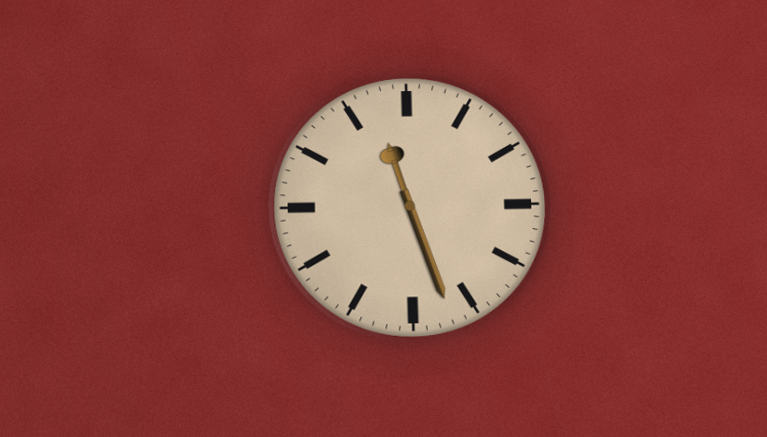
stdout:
**11:27**
